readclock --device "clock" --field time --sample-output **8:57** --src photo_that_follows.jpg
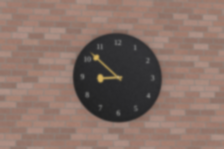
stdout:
**8:52**
